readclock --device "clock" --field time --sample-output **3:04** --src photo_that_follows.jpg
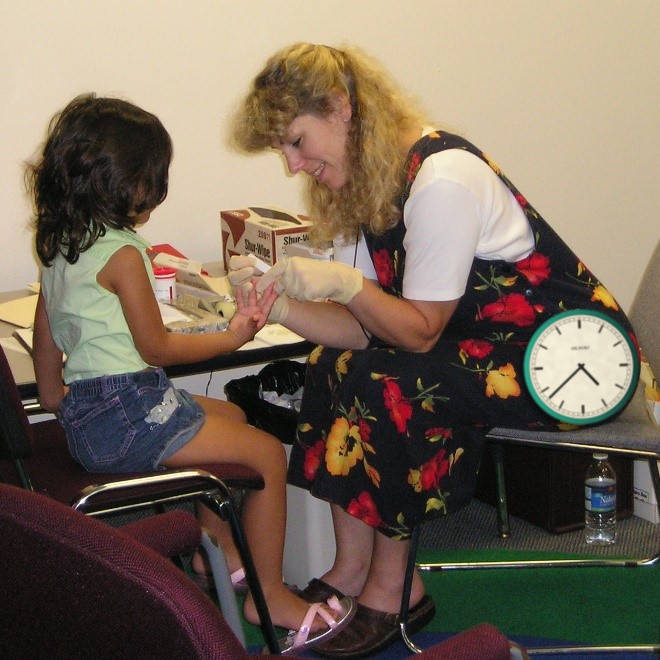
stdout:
**4:38**
